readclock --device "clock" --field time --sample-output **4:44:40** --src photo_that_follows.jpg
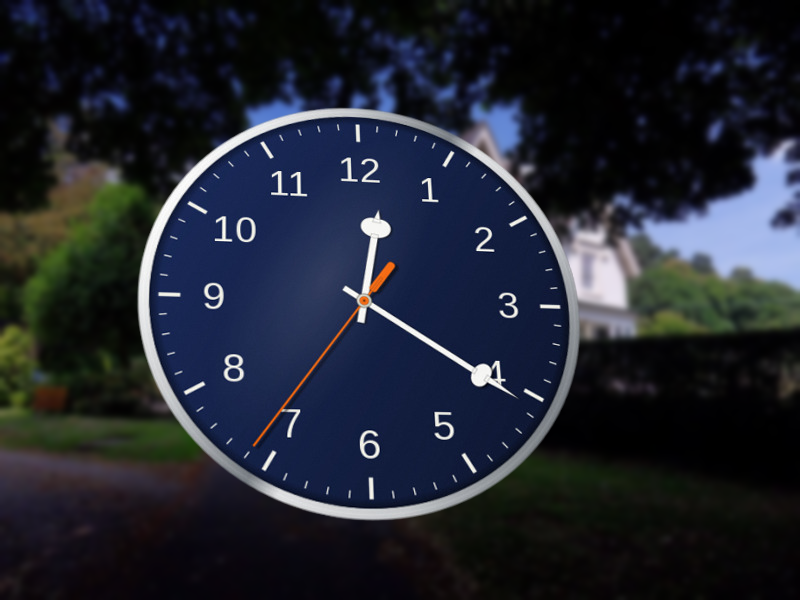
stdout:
**12:20:36**
